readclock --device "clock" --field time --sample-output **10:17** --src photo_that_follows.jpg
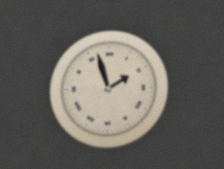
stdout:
**1:57**
